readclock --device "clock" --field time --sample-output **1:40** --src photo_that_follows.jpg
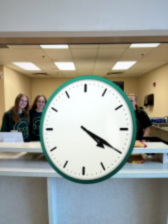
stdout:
**4:20**
